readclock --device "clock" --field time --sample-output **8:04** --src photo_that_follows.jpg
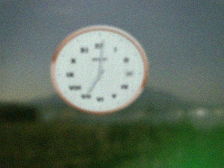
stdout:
**7:01**
